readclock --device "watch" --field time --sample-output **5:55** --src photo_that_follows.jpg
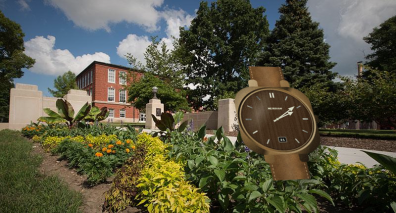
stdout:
**2:09**
